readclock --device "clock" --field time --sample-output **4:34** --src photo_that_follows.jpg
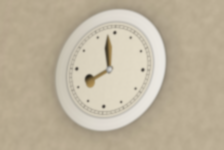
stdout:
**7:58**
